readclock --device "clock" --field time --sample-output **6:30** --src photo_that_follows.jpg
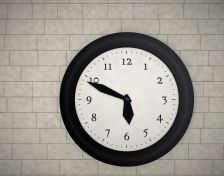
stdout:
**5:49**
